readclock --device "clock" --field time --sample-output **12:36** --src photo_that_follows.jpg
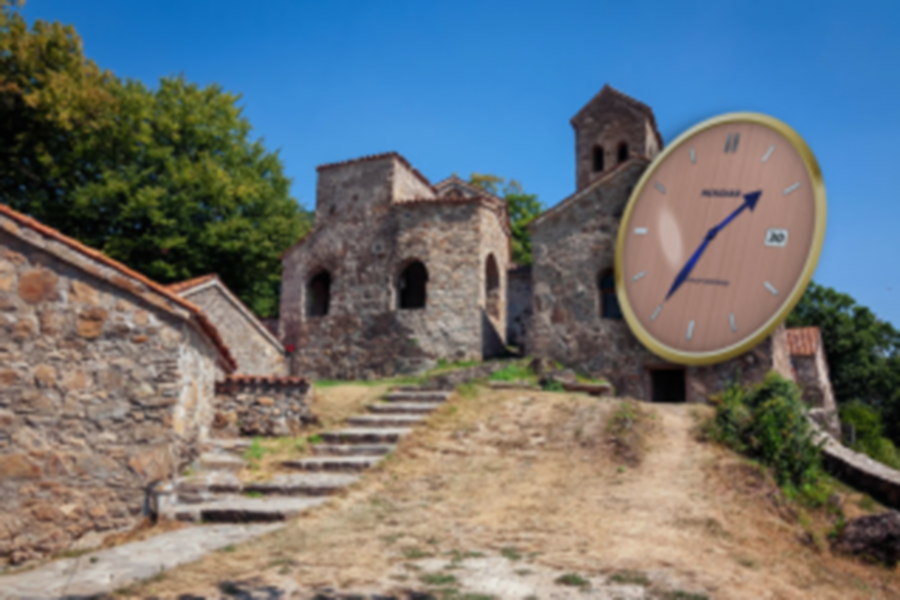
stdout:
**1:35**
